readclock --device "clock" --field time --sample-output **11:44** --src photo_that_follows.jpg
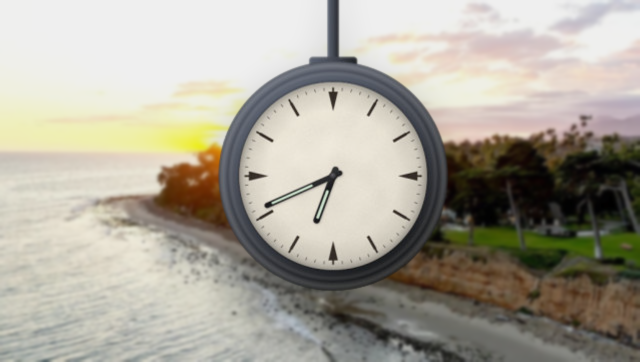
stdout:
**6:41**
